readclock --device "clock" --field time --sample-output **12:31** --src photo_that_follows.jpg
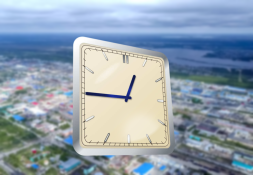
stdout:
**12:45**
